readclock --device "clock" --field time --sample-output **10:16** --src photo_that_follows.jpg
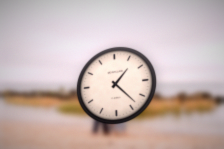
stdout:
**1:23**
